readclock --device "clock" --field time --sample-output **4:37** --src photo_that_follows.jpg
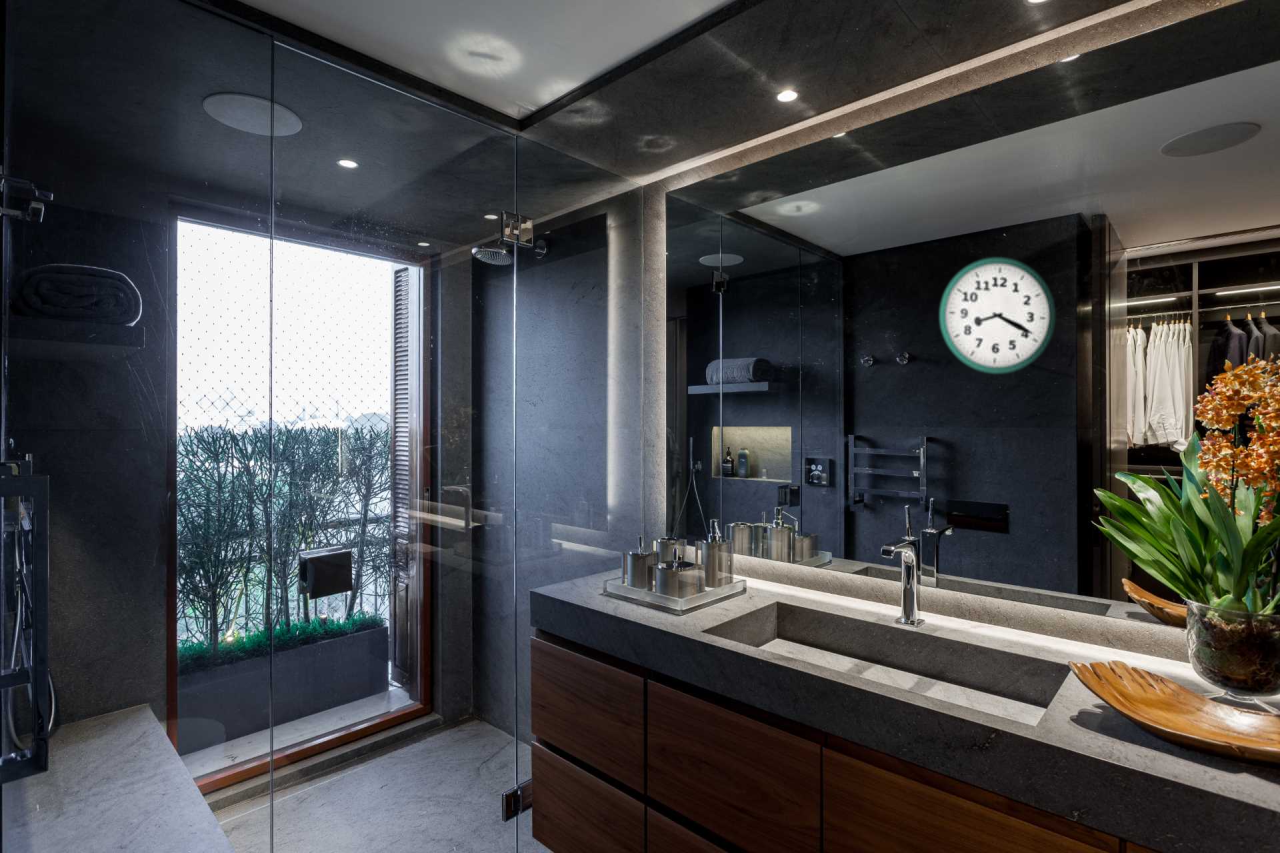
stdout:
**8:19**
